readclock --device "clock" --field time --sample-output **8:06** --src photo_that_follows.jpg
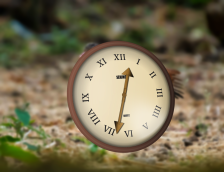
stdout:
**12:33**
